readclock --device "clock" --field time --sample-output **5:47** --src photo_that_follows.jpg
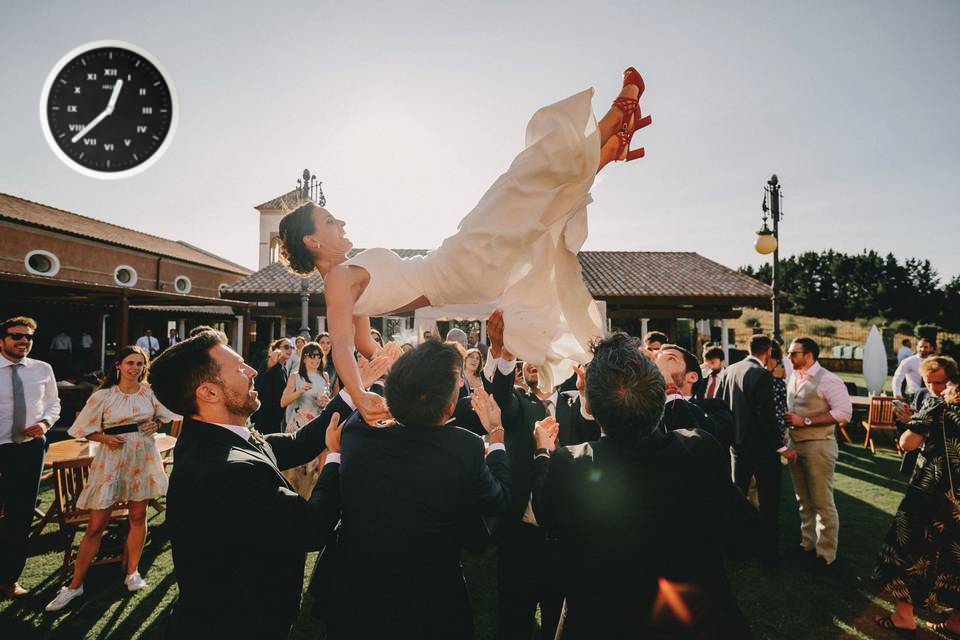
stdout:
**12:38**
